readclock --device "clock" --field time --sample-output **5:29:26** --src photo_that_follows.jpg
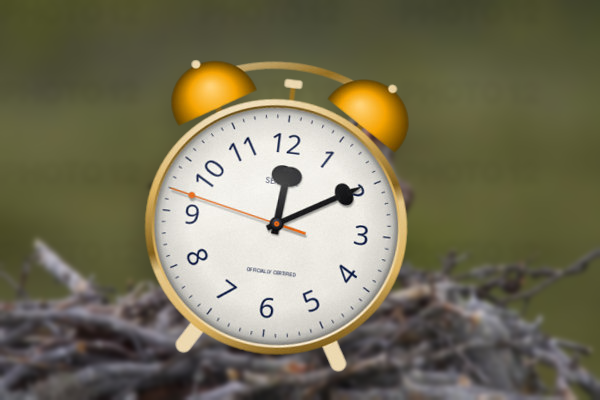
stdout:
**12:09:47**
